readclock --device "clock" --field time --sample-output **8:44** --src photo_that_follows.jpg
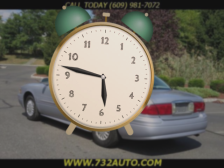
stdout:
**5:47**
